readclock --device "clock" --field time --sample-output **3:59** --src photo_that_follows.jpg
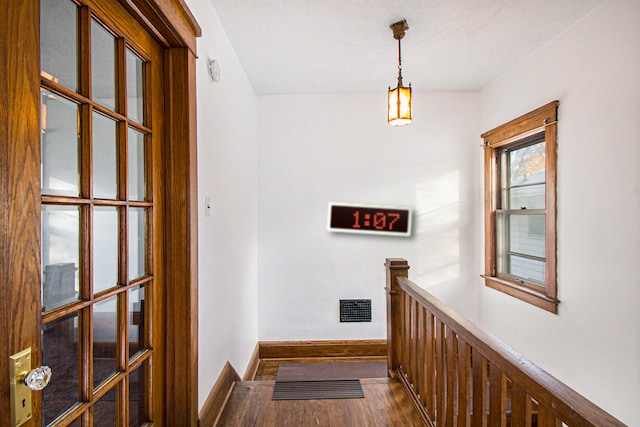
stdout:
**1:07**
